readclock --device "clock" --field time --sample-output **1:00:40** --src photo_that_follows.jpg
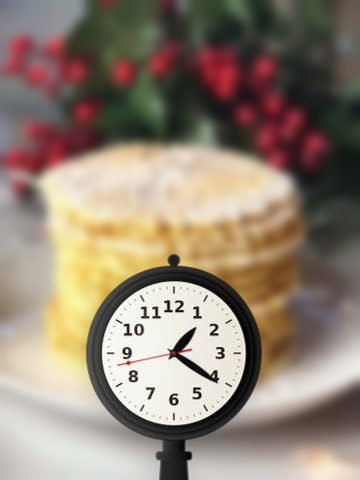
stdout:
**1:20:43**
